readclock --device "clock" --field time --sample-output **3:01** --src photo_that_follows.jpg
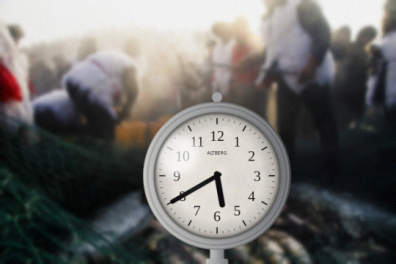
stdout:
**5:40**
